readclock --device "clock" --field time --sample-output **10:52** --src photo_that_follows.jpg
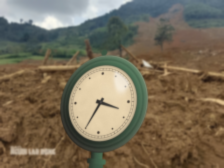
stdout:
**3:35**
